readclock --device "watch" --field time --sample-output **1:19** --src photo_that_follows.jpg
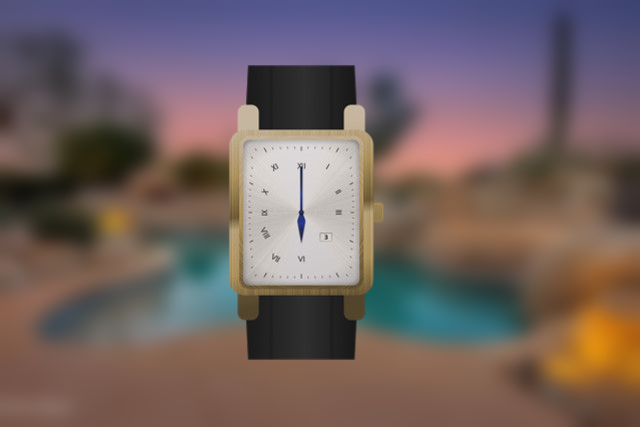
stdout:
**6:00**
